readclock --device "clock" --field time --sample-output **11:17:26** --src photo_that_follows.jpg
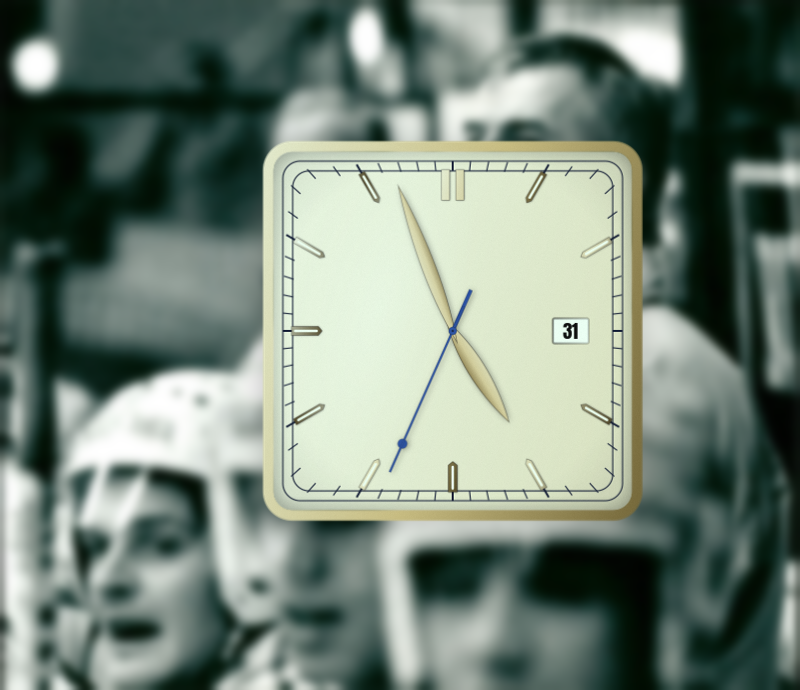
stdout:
**4:56:34**
